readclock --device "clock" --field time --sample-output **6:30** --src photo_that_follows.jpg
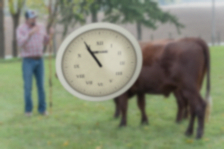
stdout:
**10:55**
